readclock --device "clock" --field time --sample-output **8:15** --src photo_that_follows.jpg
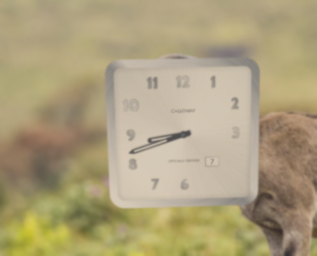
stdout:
**8:42**
